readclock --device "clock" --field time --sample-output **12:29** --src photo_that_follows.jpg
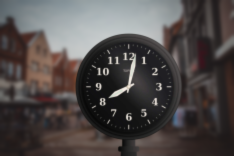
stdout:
**8:02**
